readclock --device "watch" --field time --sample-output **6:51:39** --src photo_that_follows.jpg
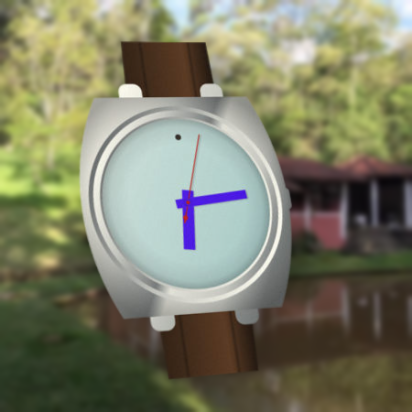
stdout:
**6:14:03**
